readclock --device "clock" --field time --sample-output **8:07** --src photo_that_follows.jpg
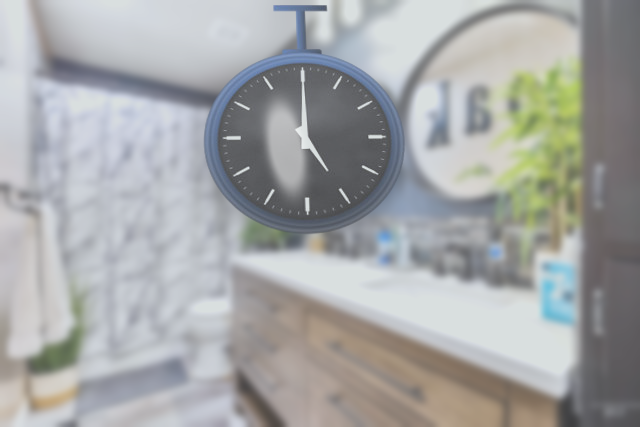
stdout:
**5:00**
